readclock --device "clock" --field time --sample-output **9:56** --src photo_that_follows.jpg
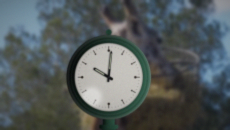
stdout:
**10:01**
